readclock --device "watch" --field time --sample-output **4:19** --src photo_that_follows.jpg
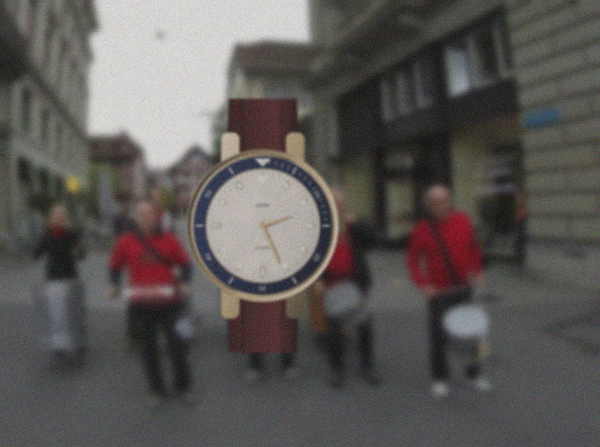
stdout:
**2:26**
